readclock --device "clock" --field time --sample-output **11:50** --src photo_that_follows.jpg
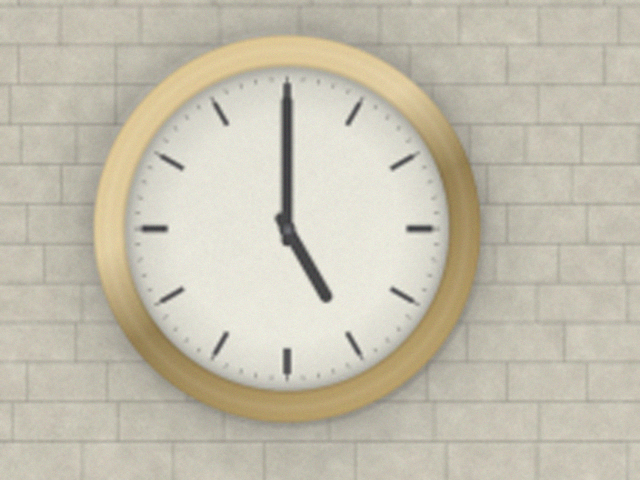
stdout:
**5:00**
